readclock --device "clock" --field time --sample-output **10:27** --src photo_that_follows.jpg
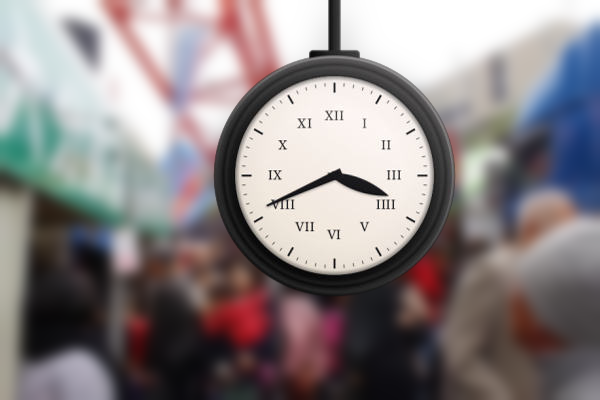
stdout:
**3:41**
